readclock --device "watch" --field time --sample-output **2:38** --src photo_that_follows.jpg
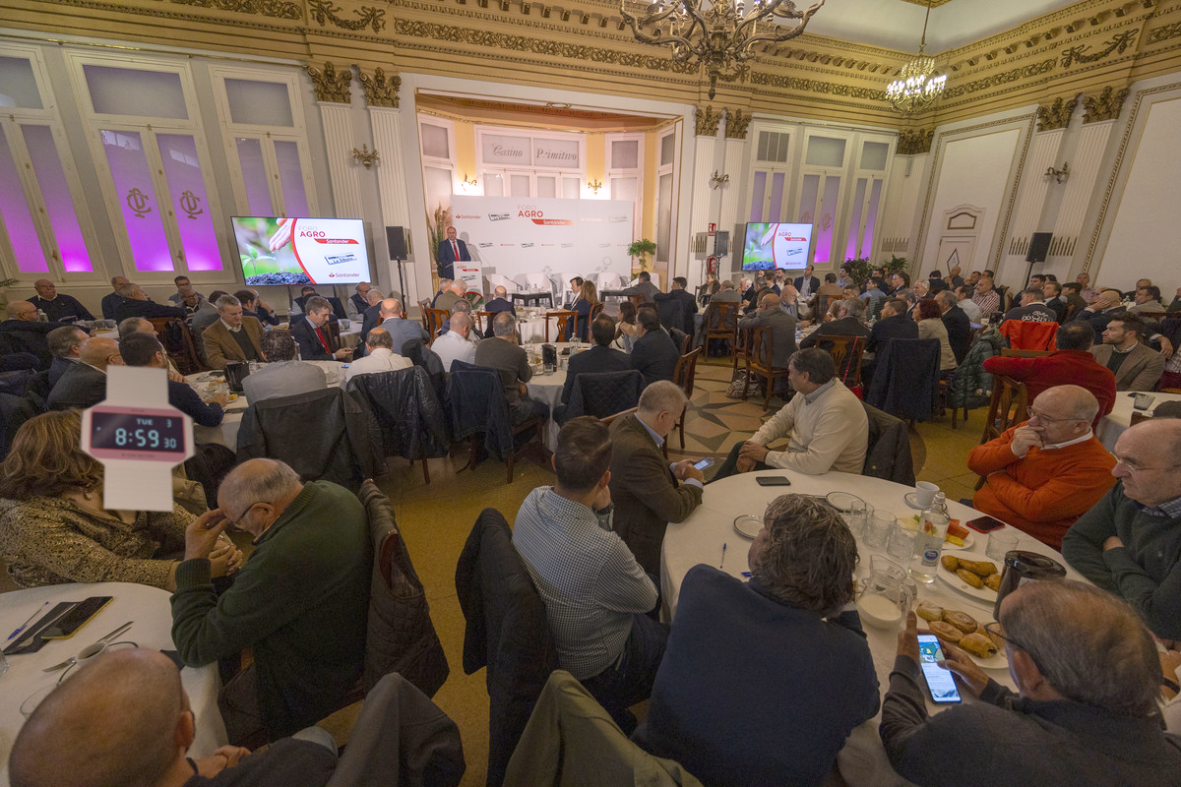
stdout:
**8:59**
